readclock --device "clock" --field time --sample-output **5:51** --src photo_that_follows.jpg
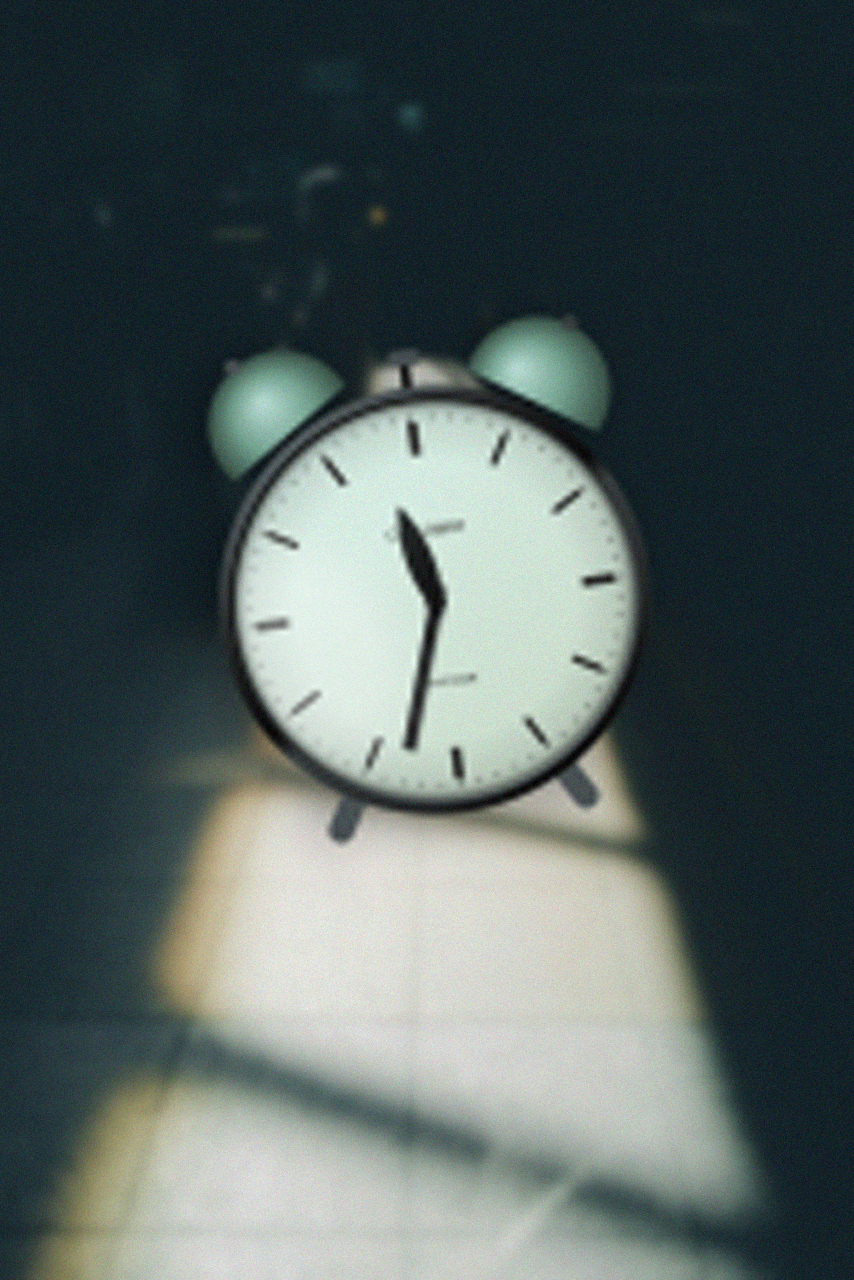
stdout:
**11:33**
